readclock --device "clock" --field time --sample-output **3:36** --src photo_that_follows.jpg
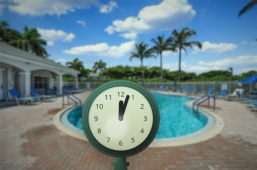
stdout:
**12:03**
